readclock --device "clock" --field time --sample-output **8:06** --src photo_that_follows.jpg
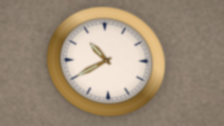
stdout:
**10:40**
